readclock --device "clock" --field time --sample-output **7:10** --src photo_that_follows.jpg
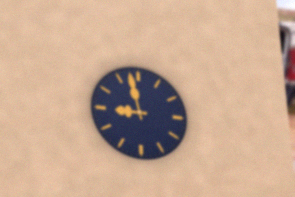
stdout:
**8:58**
